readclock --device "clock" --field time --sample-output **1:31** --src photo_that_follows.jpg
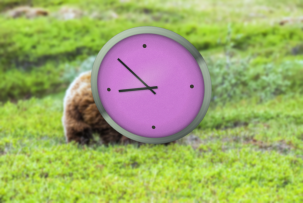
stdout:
**8:53**
